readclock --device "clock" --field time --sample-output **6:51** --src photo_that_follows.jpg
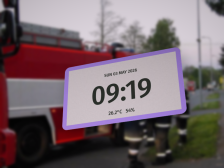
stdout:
**9:19**
